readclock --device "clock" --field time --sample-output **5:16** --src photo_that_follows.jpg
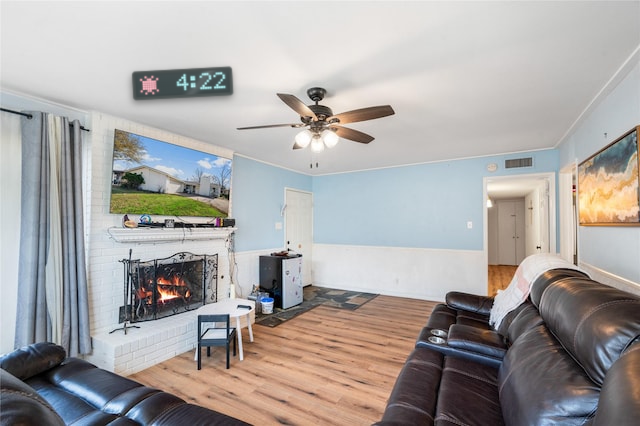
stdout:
**4:22**
